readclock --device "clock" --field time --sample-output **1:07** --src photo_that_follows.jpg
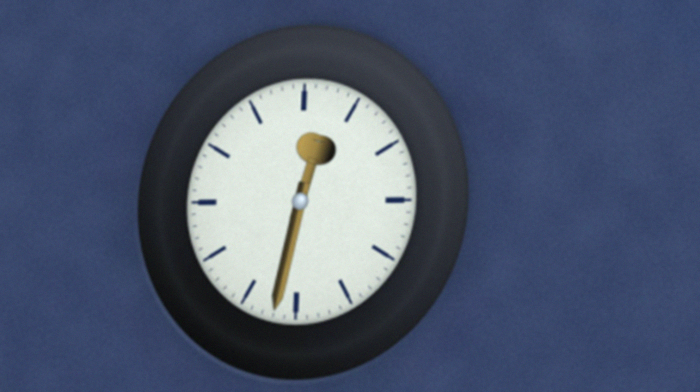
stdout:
**12:32**
